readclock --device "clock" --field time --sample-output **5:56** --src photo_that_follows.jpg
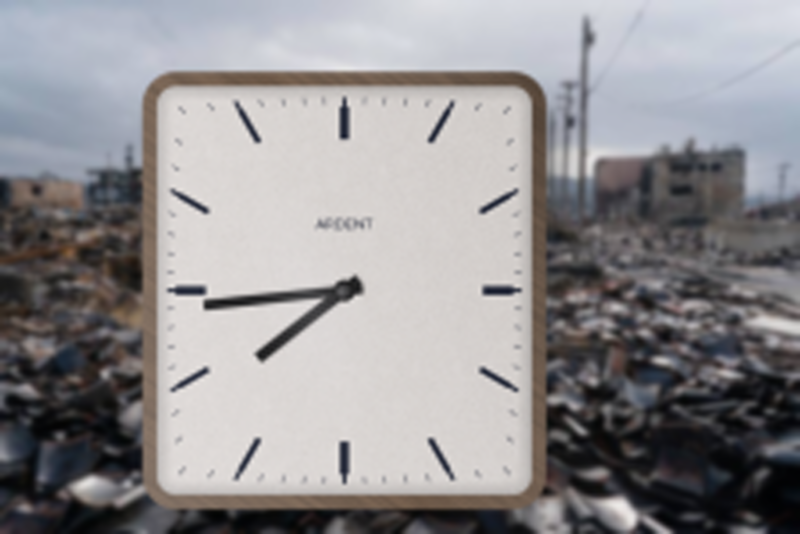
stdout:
**7:44**
